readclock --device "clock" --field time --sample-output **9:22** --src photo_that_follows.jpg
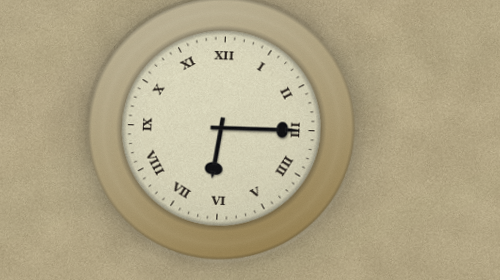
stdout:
**6:15**
